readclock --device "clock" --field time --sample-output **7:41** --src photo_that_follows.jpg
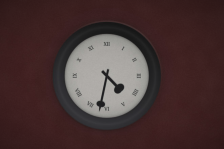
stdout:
**4:32**
